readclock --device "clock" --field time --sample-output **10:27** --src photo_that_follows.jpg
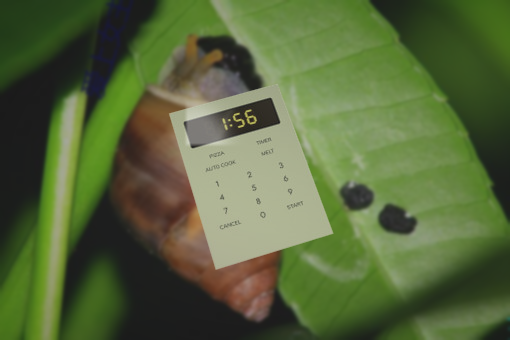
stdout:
**1:56**
